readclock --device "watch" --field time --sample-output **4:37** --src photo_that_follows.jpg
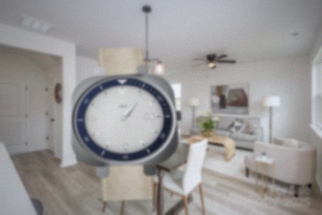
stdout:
**1:06**
